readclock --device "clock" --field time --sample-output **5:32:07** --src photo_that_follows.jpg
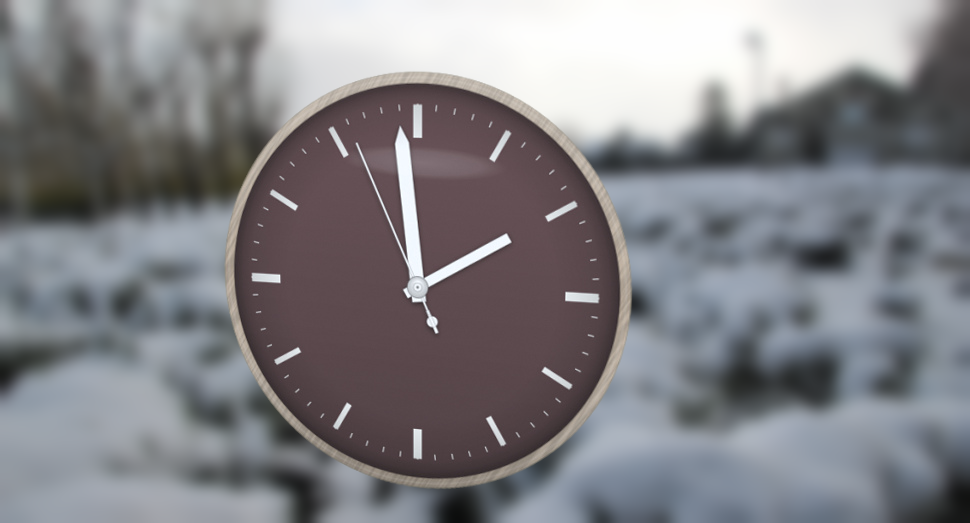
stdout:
**1:58:56**
